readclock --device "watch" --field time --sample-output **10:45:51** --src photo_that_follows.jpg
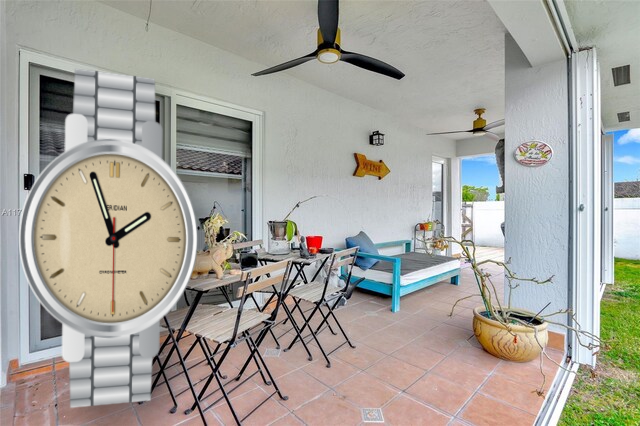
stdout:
**1:56:30**
